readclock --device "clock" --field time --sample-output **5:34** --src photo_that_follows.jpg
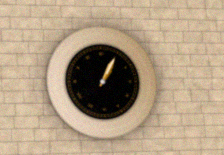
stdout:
**1:05**
